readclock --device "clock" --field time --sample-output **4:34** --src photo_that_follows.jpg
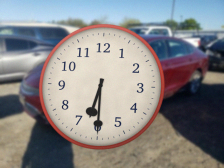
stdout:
**6:30**
